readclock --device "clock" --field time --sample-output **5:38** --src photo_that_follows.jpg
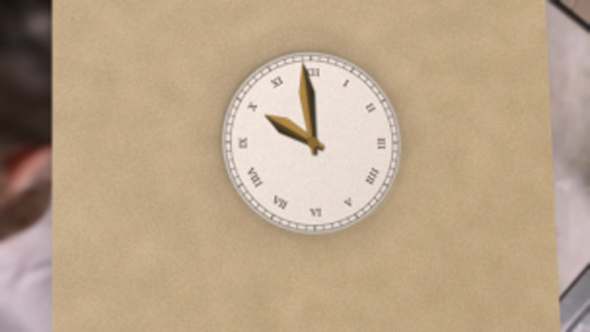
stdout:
**9:59**
